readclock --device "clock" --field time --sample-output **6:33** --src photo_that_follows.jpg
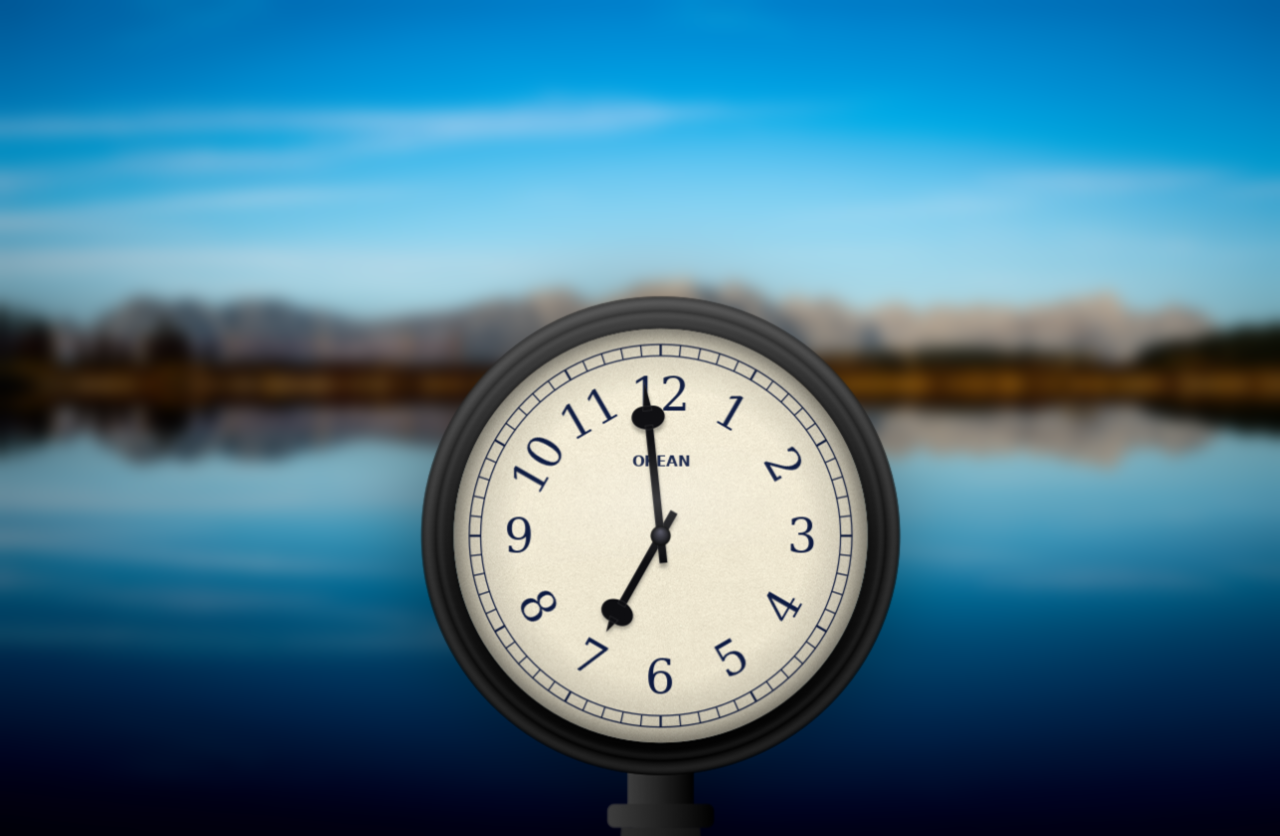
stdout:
**6:59**
